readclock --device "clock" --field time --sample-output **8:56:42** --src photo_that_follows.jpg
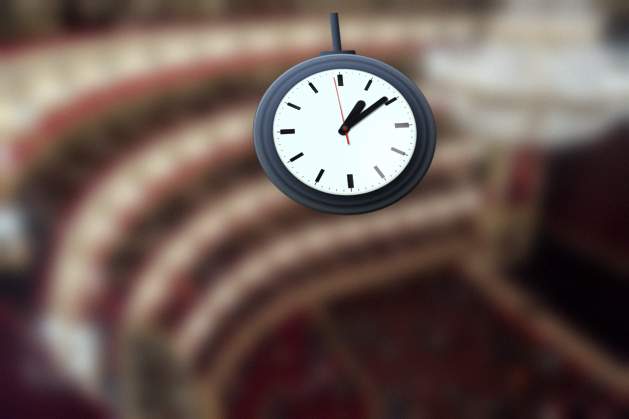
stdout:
**1:08:59**
